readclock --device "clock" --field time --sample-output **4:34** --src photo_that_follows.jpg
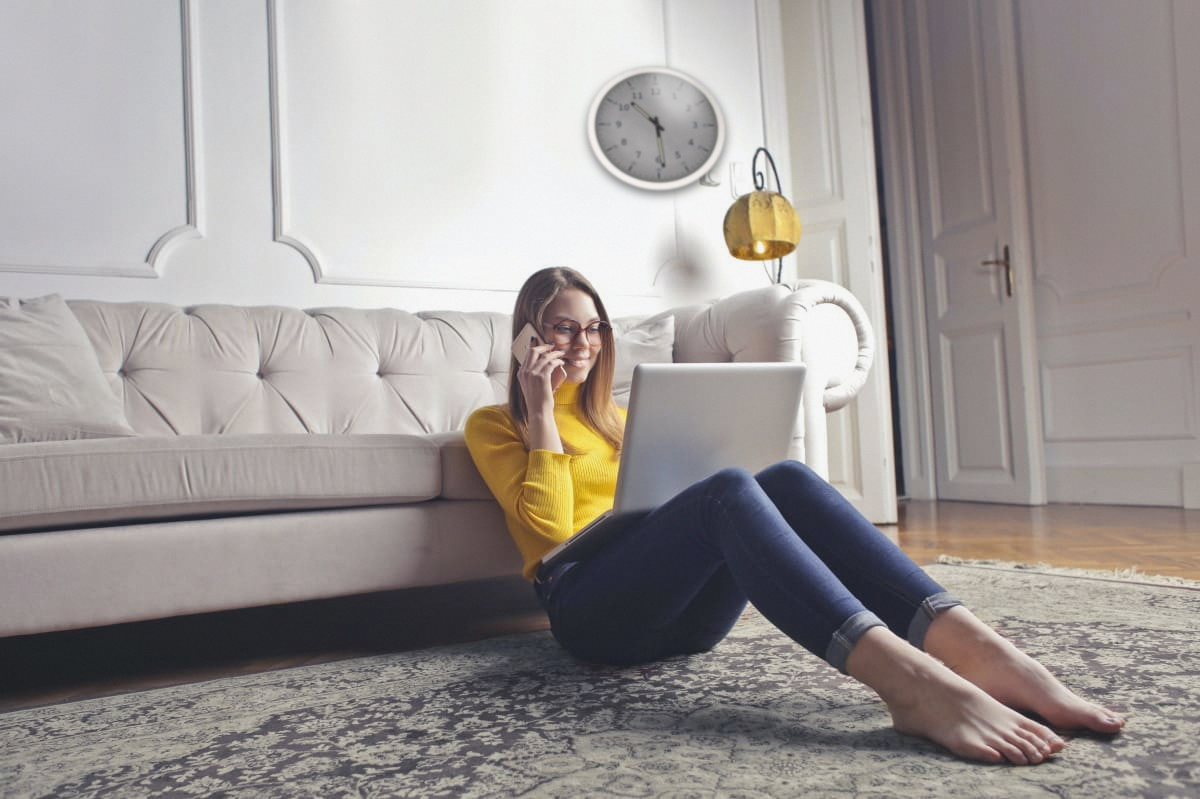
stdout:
**10:29**
